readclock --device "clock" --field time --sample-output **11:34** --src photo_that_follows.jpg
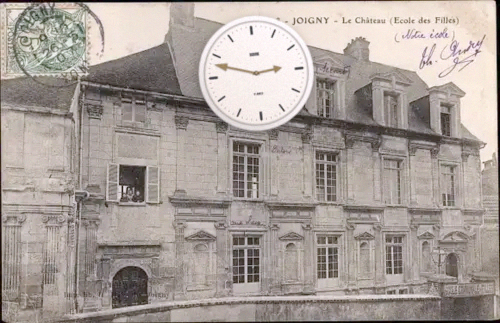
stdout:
**2:48**
